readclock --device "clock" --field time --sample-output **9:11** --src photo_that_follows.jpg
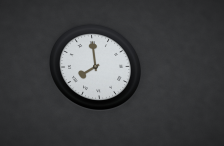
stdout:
**8:00**
